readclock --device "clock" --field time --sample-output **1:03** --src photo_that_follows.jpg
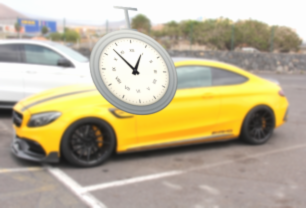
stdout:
**12:53**
